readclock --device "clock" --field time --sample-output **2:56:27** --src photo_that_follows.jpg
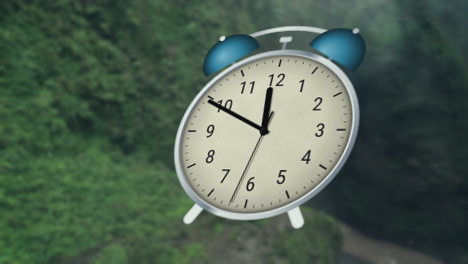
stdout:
**11:49:32**
